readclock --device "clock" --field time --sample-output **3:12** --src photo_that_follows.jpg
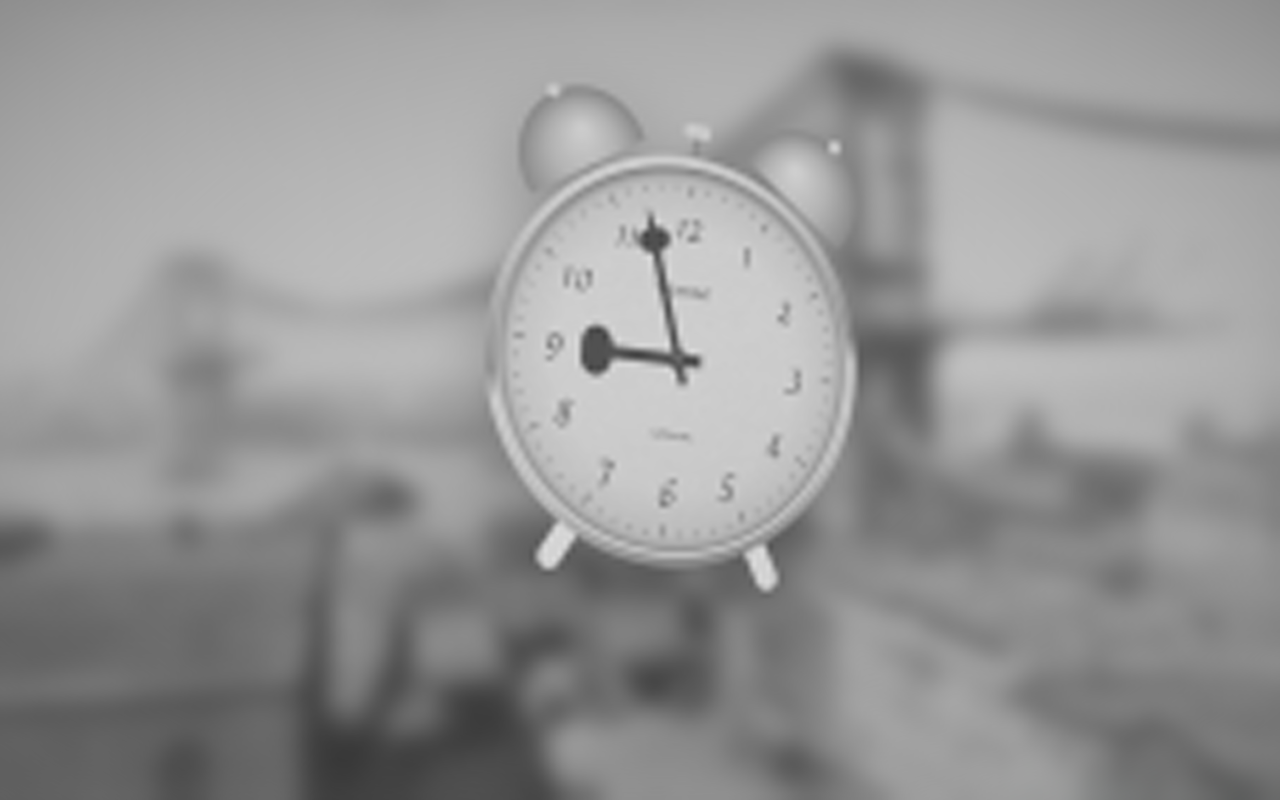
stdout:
**8:57**
